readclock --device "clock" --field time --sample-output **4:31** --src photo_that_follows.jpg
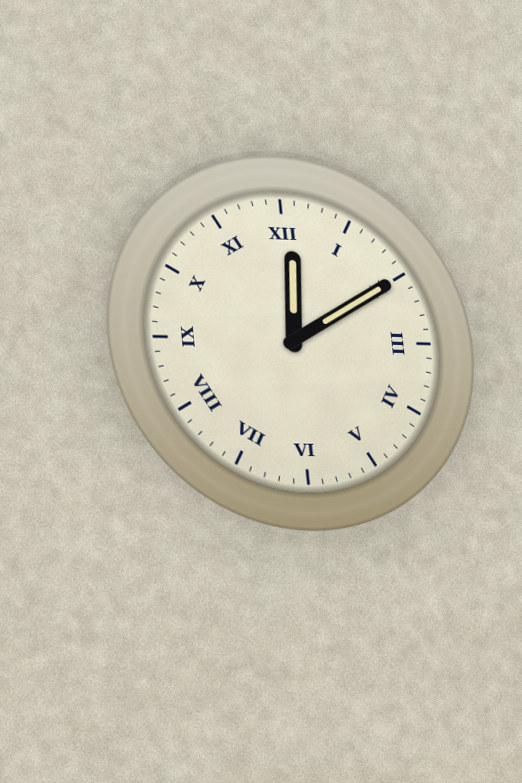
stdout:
**12:10**
